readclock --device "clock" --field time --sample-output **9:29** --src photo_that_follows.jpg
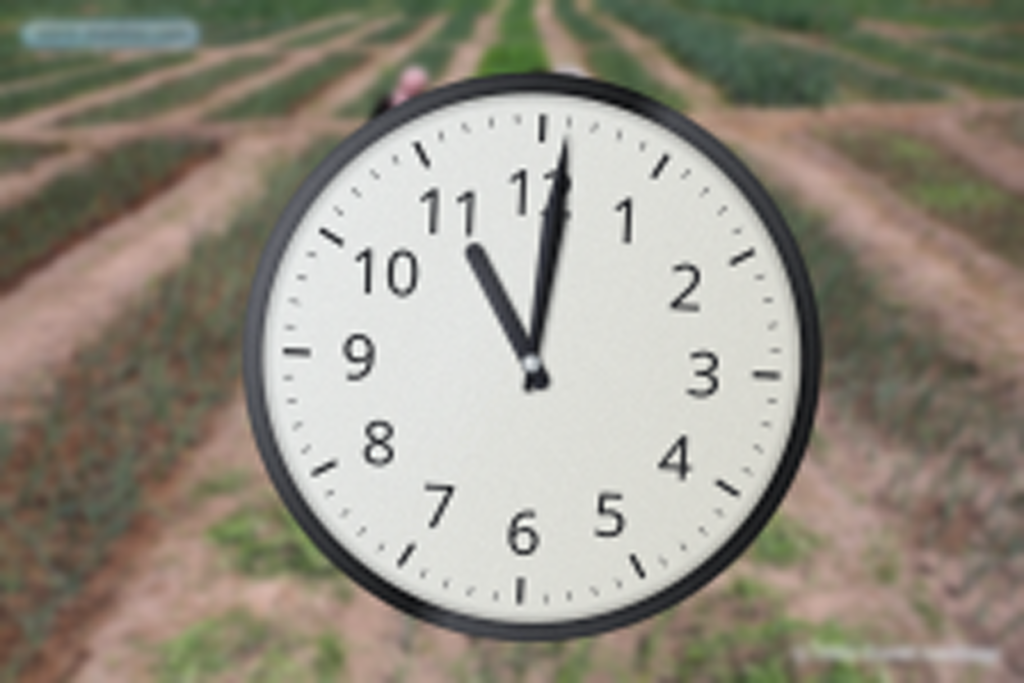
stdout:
**11:01**
